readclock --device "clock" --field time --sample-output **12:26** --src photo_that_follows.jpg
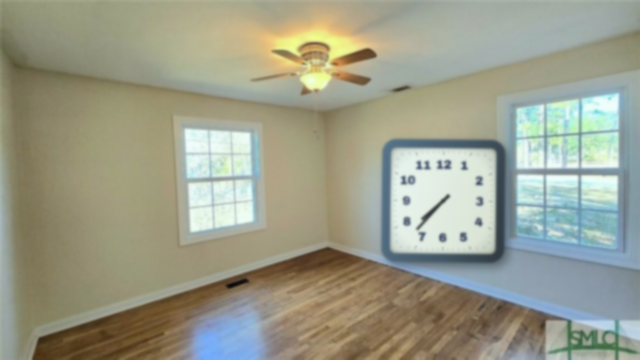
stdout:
**7:37**
